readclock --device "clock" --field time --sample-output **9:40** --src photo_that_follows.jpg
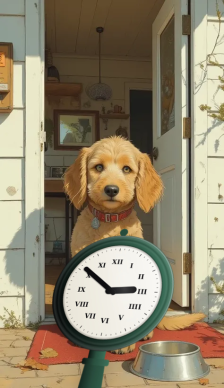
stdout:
**2:51**
